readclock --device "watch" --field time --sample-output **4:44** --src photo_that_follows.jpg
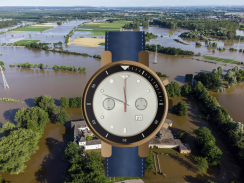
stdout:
**11:49**
